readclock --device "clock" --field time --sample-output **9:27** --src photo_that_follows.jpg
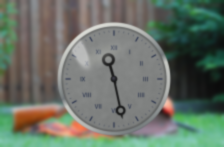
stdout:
**11:28**
